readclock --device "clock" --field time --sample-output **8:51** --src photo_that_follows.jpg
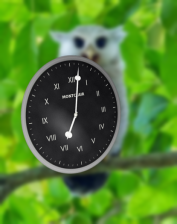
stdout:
**7:02**
